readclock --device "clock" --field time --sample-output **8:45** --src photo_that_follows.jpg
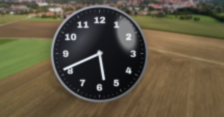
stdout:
**5:41**
